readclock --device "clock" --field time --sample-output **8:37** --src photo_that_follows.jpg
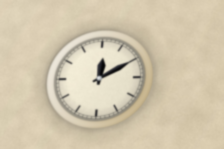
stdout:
**12:10**
